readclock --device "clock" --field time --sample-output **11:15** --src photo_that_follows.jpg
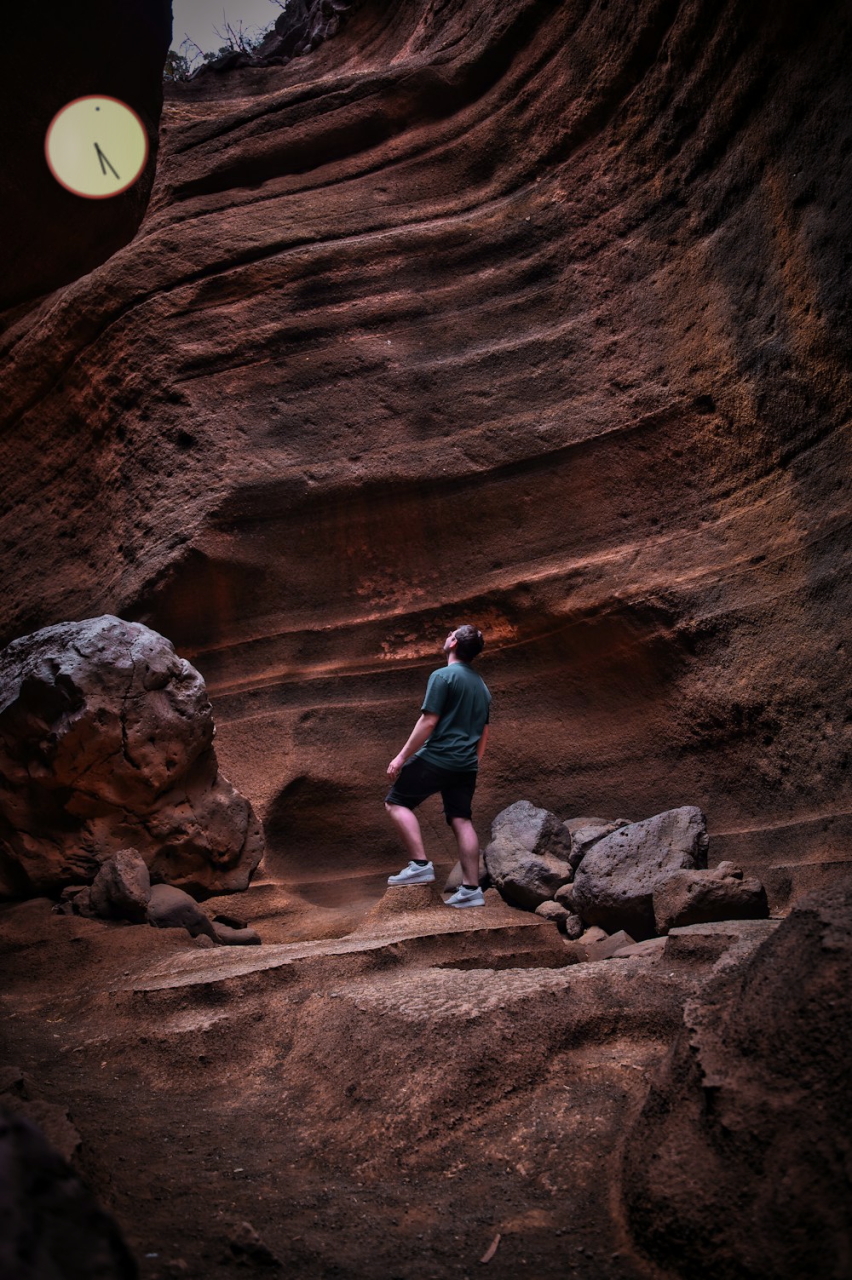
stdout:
**5:24**
